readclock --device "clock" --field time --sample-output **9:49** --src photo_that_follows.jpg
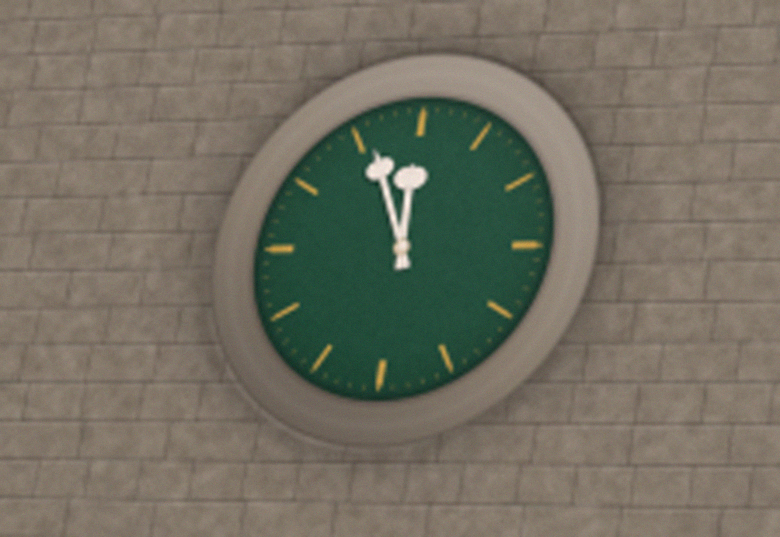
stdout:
**11:56**
